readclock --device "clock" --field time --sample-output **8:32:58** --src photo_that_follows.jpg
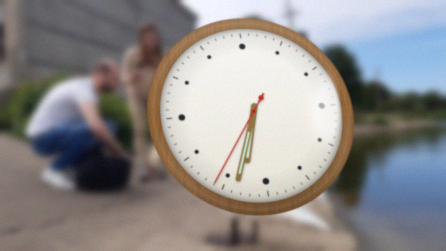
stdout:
**6:33:36**
